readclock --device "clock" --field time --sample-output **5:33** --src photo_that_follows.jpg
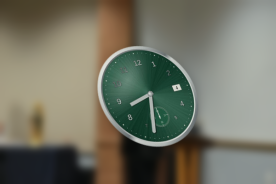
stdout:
**8:33**
